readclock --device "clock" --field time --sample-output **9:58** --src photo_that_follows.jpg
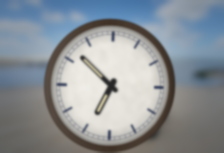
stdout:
**6:52**
